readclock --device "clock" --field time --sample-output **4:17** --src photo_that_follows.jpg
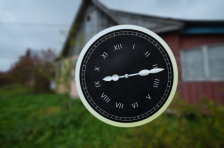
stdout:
**9:16**
